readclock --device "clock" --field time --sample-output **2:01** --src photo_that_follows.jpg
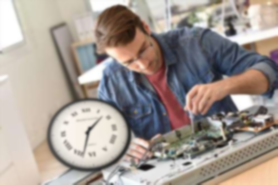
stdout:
**1:33**
